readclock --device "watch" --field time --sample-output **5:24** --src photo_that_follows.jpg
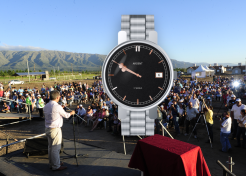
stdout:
**9:50**
